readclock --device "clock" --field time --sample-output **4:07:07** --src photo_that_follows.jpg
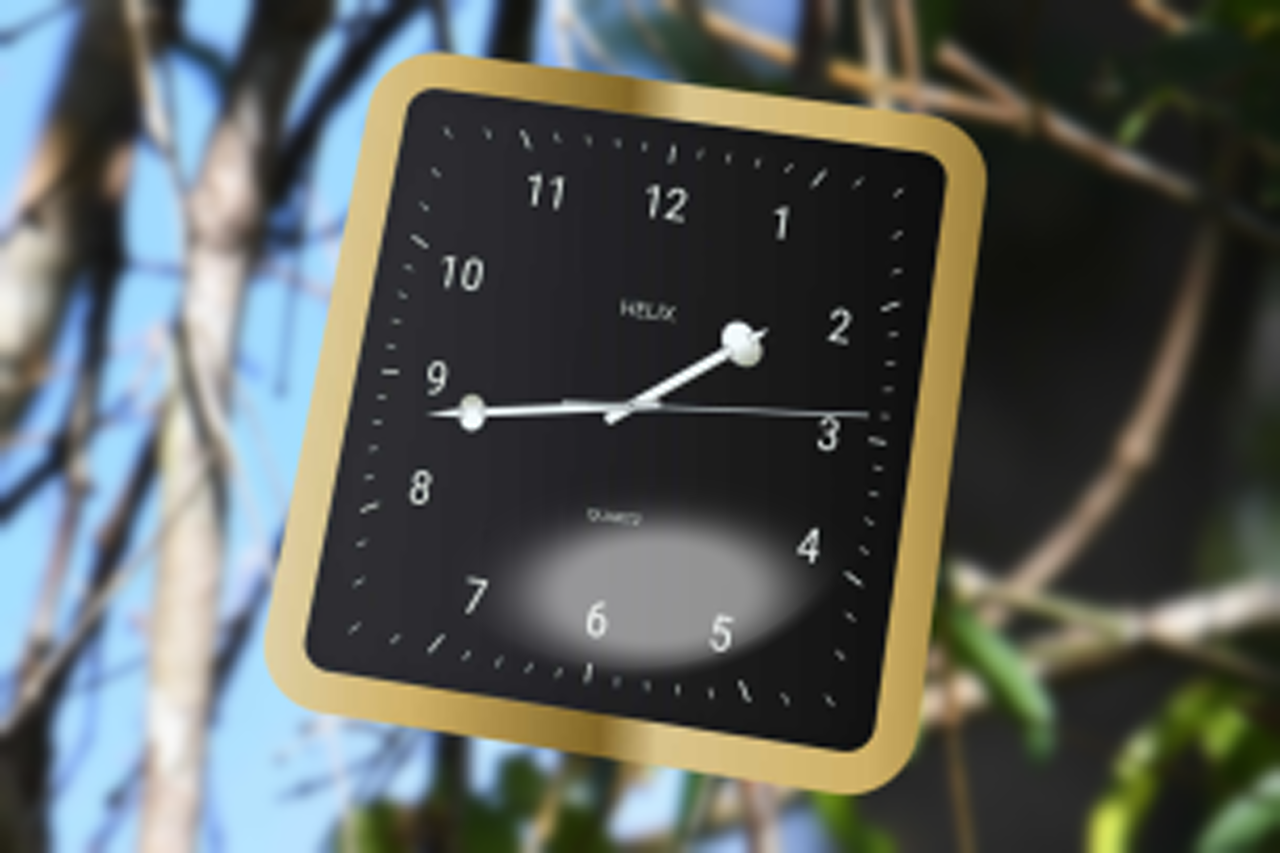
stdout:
**1:43:14**
